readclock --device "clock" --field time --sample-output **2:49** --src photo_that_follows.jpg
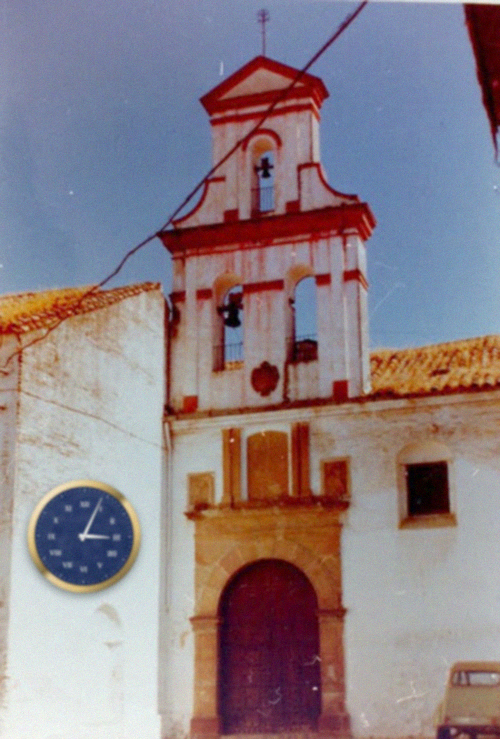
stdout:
**3:04**
